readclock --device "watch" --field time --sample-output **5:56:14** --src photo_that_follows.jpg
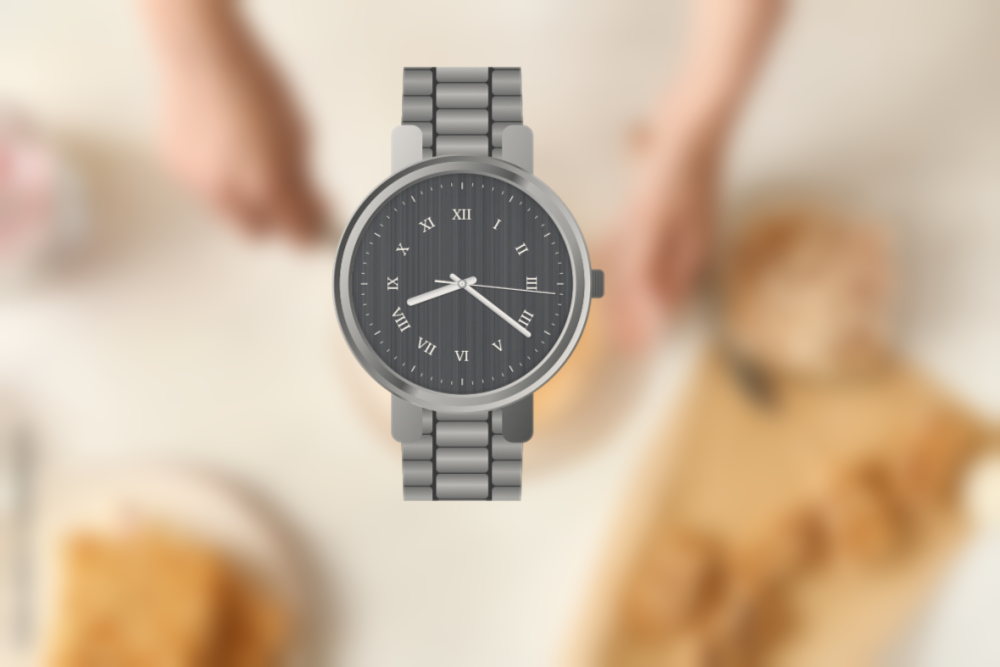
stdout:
**8:21:16**
